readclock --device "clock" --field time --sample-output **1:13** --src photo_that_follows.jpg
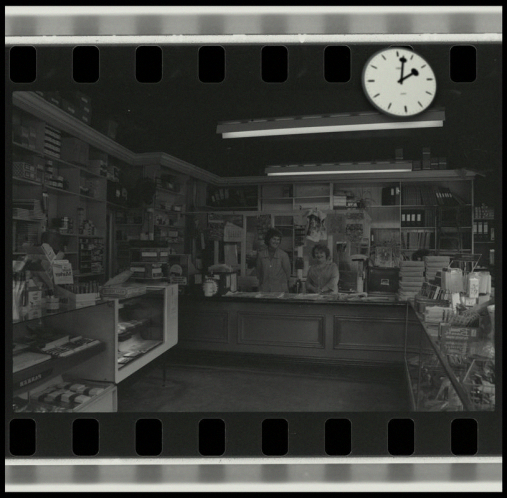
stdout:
**2:02**
